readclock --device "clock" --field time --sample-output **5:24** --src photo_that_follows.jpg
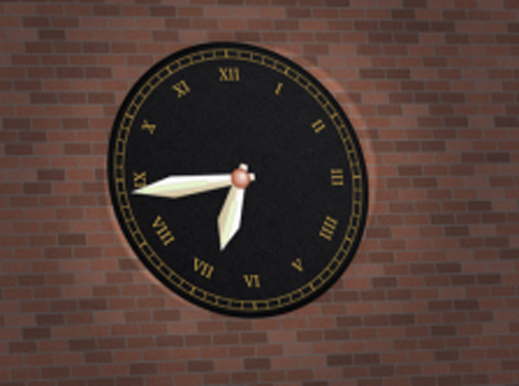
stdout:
**6:44**
